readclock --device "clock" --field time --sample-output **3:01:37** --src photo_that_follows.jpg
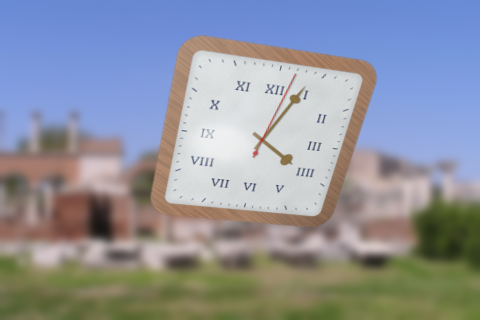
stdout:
**4:04:02**
